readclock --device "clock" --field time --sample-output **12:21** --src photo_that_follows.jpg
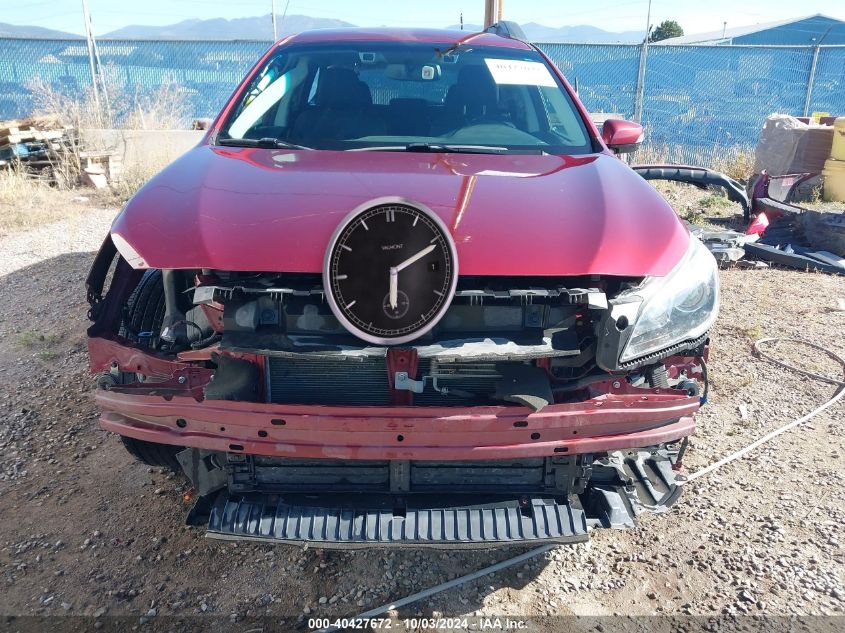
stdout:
**6:11**
